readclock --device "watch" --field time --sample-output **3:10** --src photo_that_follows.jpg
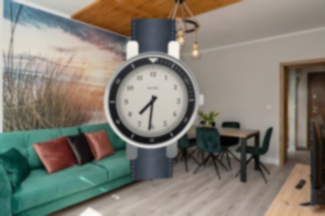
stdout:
**7:31**
